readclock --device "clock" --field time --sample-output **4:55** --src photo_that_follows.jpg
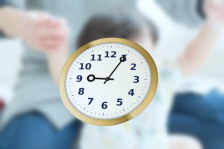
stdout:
**9:05**
